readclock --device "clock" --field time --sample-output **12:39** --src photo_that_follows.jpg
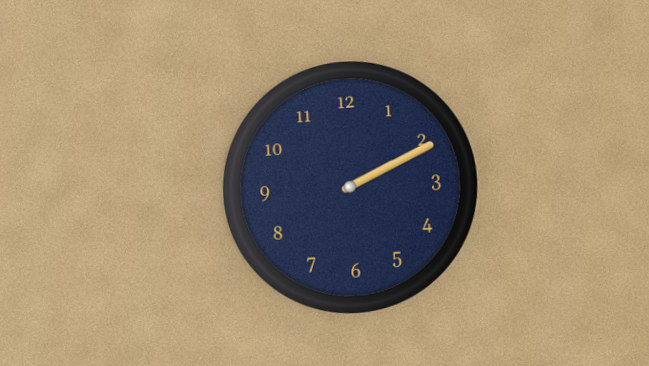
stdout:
**2:11**
